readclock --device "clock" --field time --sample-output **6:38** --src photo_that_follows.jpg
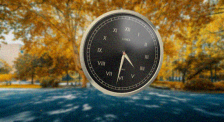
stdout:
**4:31**
